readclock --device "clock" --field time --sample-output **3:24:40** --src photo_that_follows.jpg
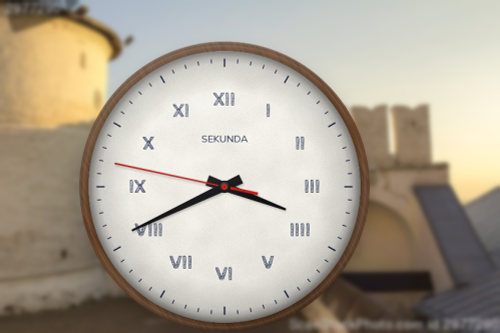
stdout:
**3:40:47**
